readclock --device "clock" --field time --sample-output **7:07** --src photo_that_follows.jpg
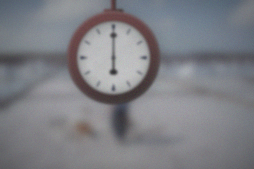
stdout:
**6:00**
